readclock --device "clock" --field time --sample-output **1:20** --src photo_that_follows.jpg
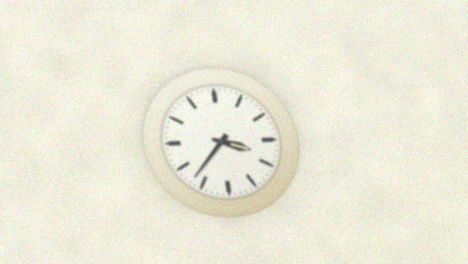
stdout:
**3:37**
